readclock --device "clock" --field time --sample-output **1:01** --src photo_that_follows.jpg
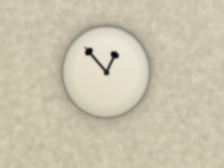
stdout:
**12:53**
